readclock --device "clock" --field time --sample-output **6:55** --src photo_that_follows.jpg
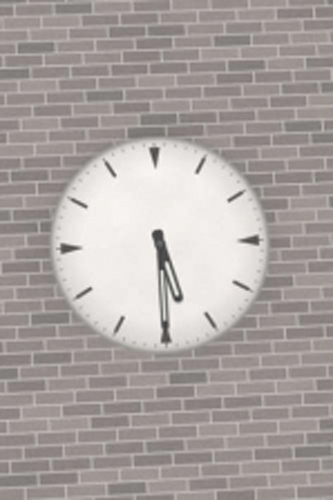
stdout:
**5:30**
